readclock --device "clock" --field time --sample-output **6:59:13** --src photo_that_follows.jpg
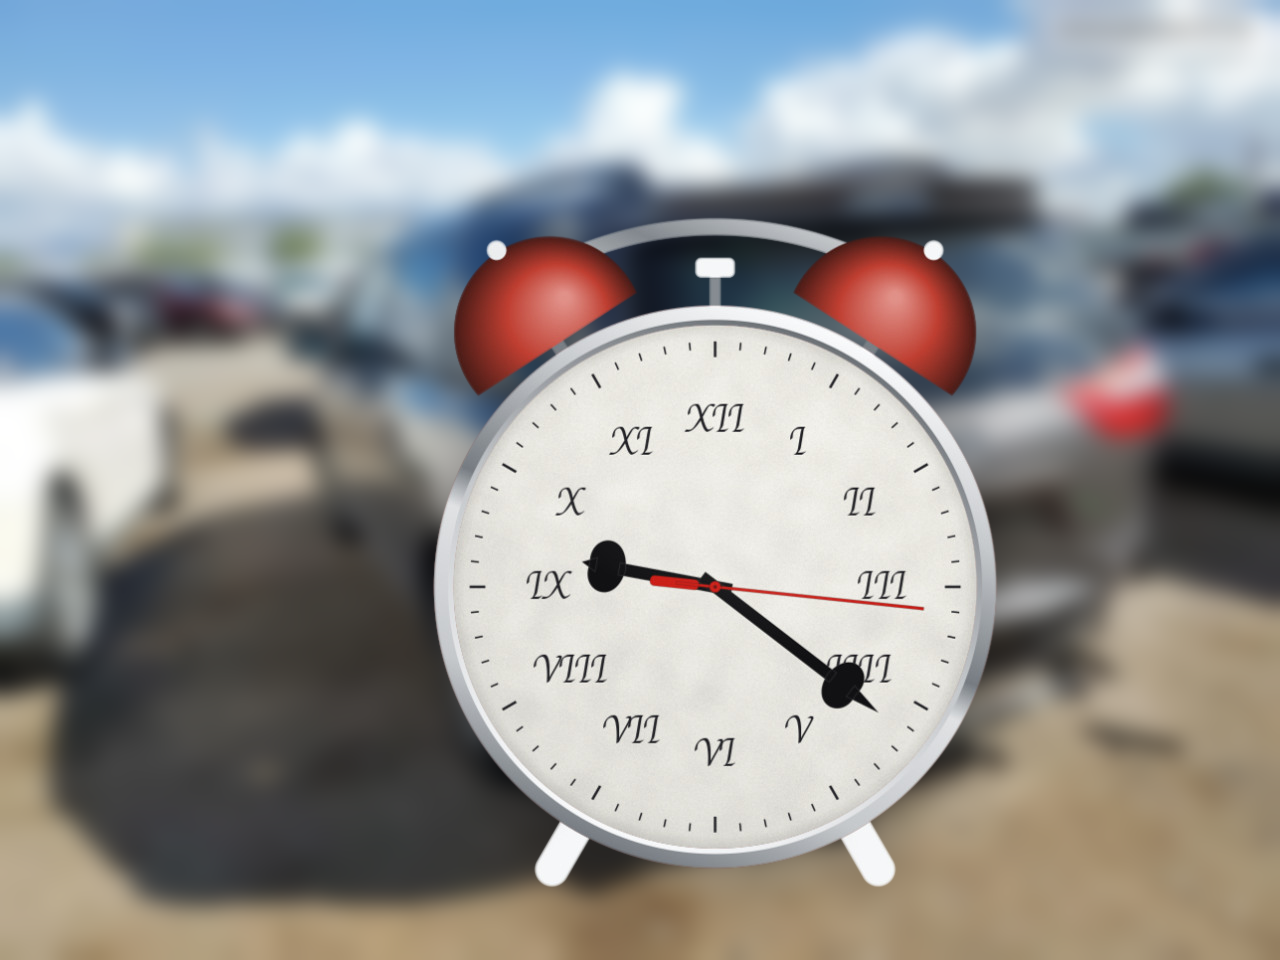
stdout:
**9:21:16**
